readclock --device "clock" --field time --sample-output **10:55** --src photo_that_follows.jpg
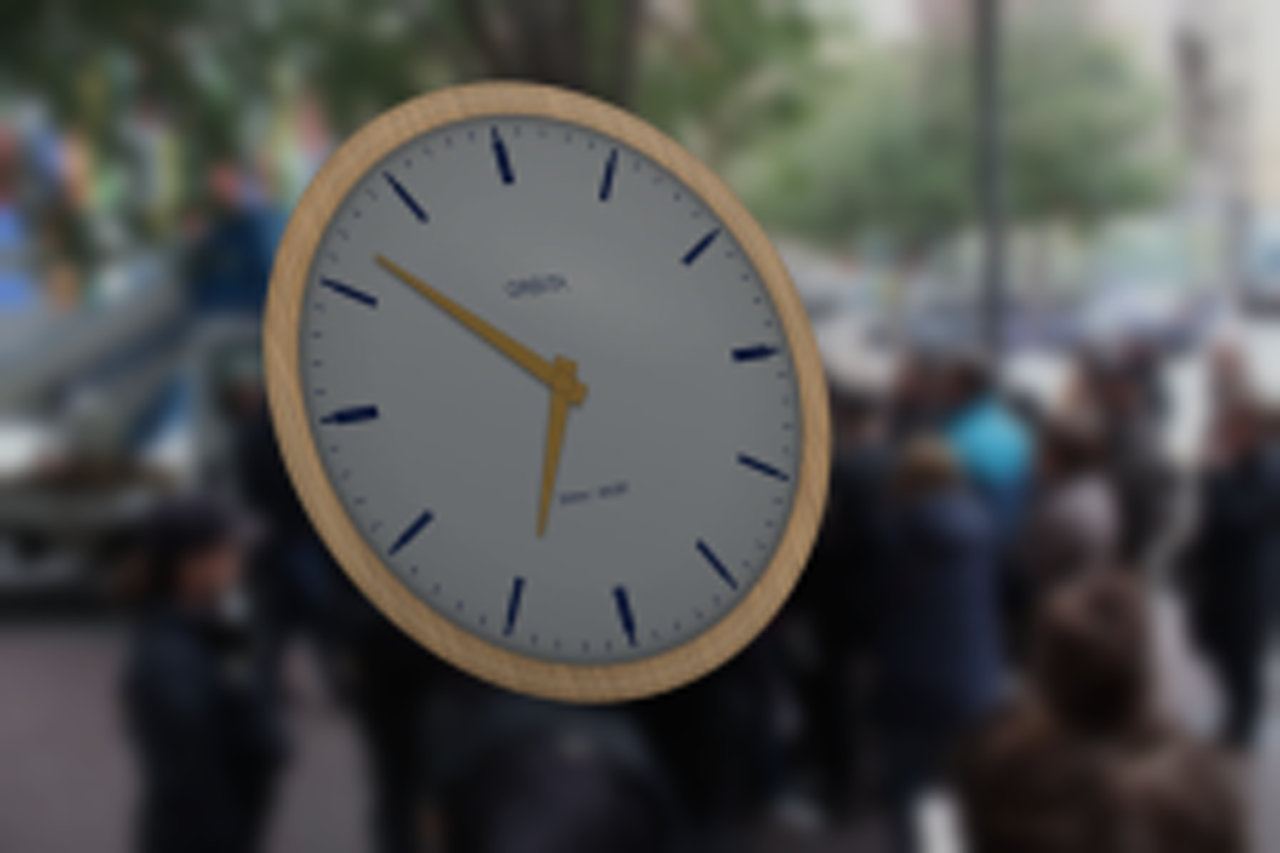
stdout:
**6:52**
